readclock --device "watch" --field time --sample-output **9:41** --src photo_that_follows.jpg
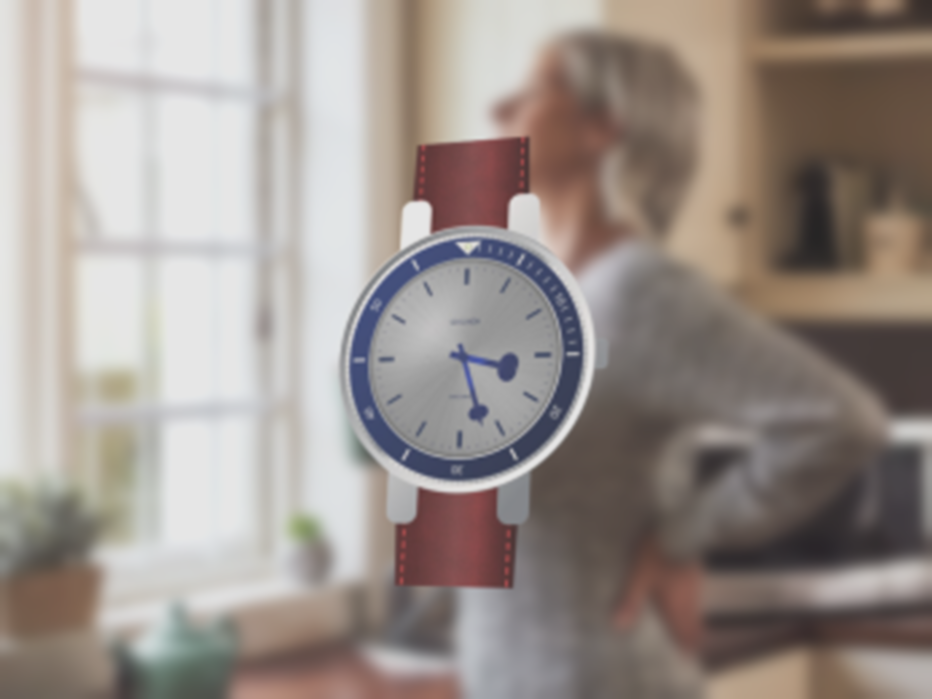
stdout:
**3:27**
